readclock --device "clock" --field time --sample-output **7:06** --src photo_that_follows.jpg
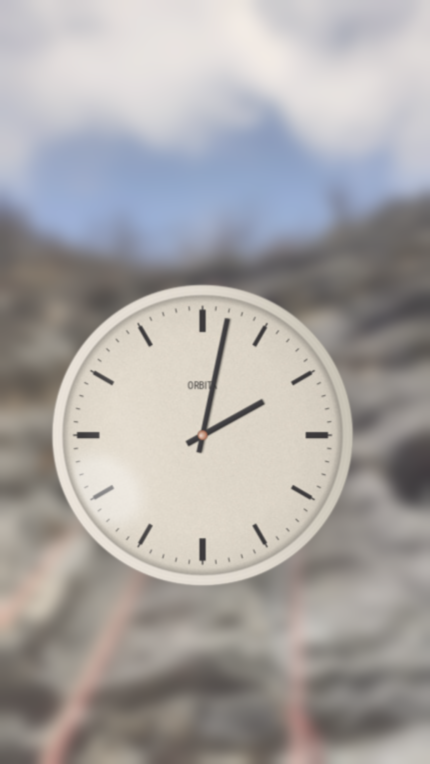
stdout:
**2:02**
